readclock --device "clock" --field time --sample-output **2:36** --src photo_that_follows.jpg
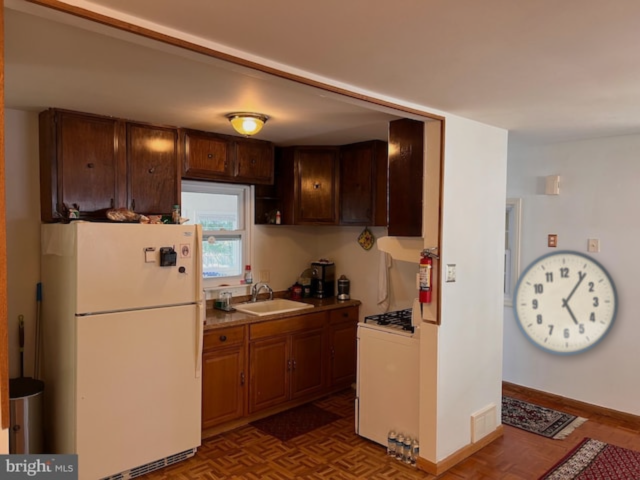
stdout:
**5:06**
